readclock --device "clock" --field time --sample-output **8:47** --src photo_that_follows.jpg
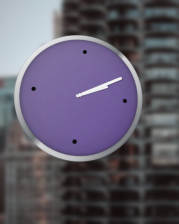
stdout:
**2:10**
